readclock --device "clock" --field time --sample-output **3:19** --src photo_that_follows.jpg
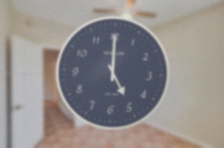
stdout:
**5:00**
